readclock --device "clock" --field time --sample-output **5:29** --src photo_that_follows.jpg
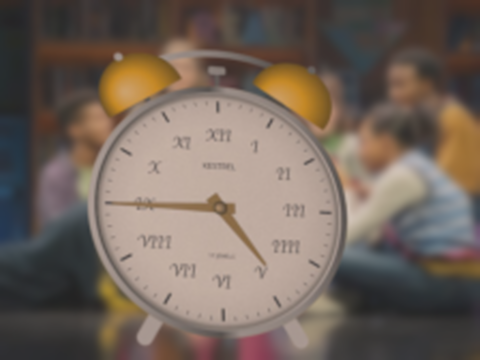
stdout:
**4:45**
